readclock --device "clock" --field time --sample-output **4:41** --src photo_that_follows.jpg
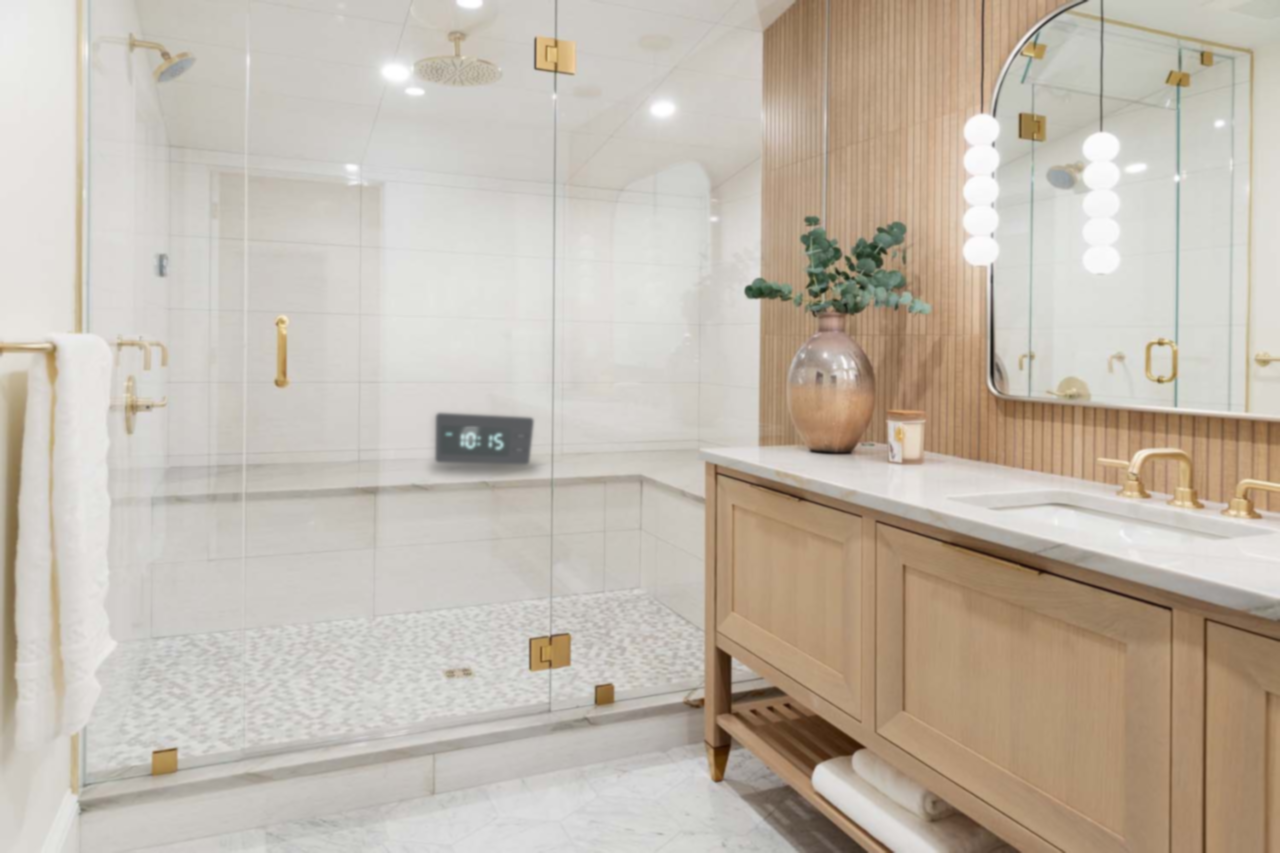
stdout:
**10:15**
